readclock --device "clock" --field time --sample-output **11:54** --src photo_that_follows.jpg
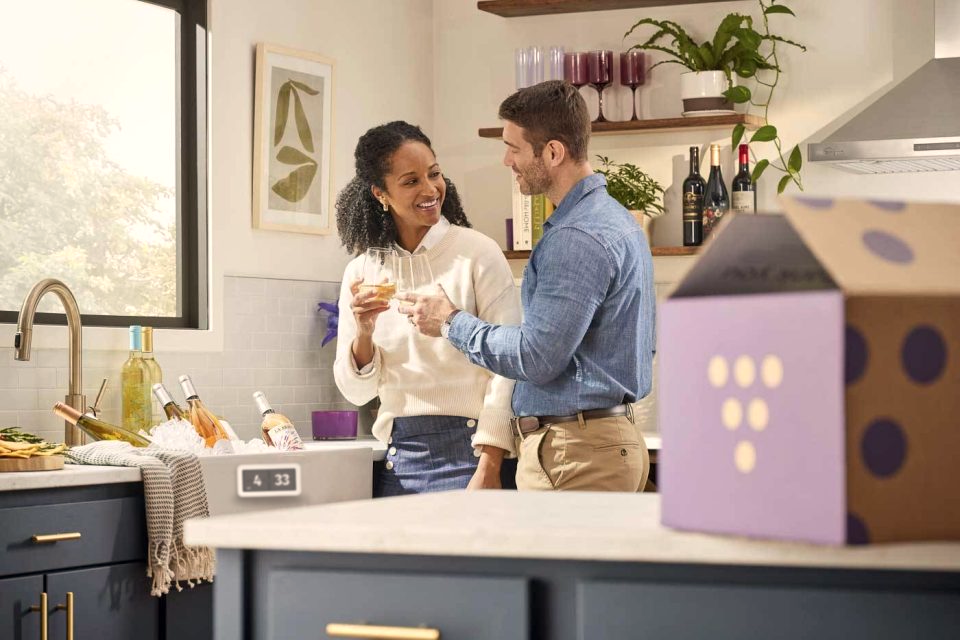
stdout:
**4:33**
